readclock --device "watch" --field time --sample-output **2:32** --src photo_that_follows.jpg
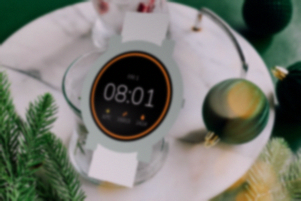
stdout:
**8:01**
